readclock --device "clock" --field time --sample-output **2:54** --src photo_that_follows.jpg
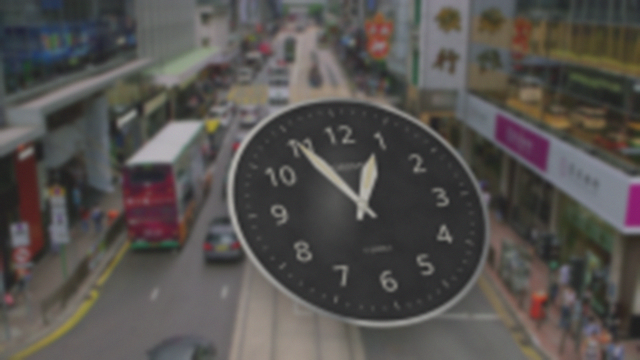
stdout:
**12:55**
